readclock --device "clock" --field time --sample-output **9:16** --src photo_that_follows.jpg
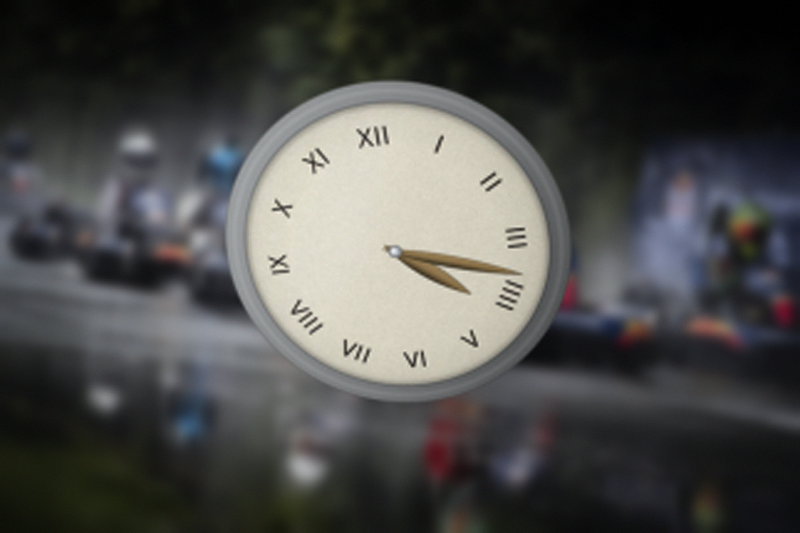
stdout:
**4:18**
